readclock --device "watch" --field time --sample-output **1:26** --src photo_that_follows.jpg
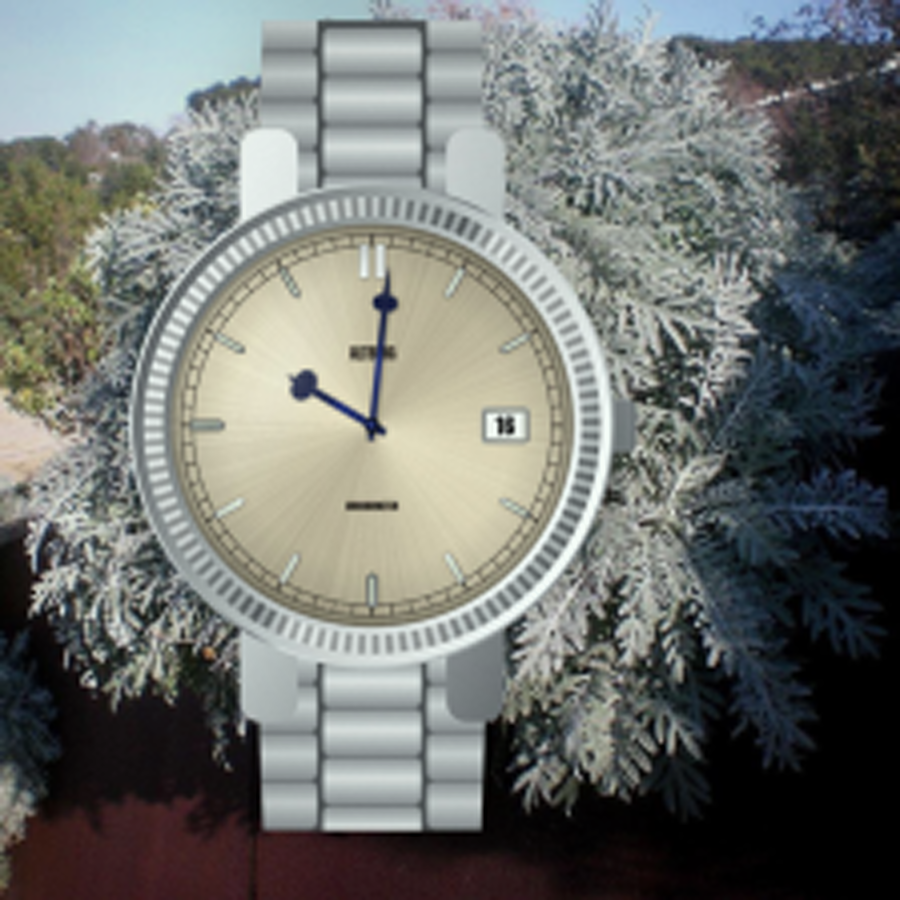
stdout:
**10:01**
